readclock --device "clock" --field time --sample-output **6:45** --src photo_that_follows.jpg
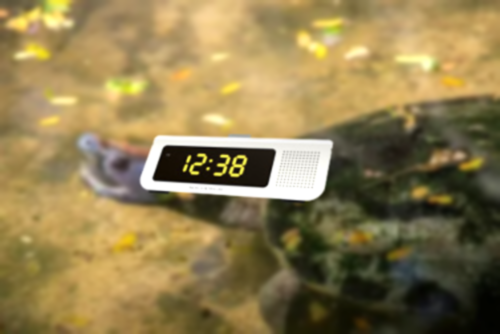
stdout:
**12:38**
